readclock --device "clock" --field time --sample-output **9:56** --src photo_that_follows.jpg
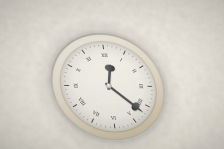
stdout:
**12:22**
